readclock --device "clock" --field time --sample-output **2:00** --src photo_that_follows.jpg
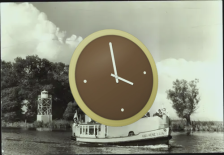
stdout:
**4:00**
